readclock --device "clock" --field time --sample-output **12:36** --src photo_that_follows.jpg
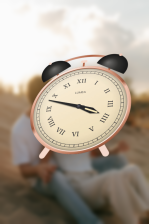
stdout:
**3:48**
